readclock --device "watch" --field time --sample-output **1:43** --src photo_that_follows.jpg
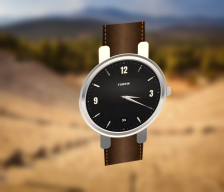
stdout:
**3:20**
